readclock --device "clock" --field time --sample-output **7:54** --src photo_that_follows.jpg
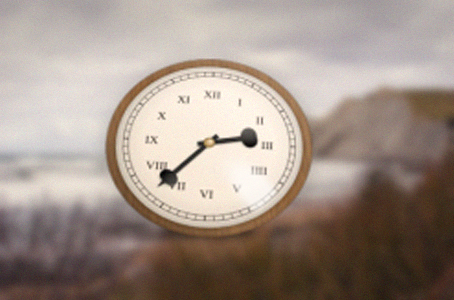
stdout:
**2:37**
